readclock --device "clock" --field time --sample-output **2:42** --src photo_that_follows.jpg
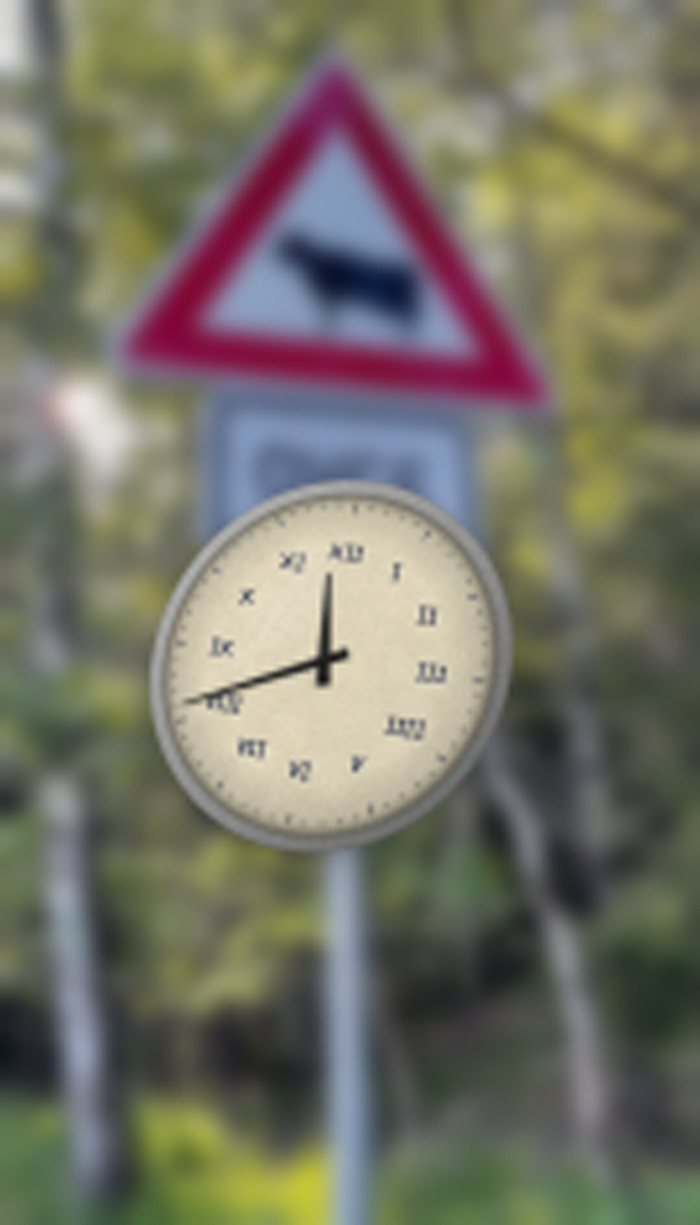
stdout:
**11:41**
